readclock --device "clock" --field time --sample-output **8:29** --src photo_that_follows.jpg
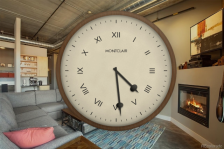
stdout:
**4:29**
